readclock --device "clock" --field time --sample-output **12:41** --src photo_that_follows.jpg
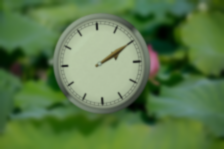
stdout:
**2:10**
